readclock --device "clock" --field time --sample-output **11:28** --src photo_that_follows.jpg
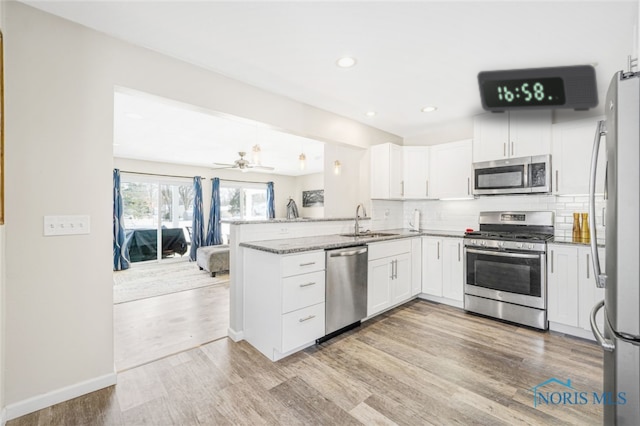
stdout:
**16:58**
